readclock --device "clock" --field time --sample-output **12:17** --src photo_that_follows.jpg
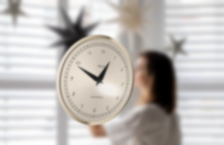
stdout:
**12:49**
